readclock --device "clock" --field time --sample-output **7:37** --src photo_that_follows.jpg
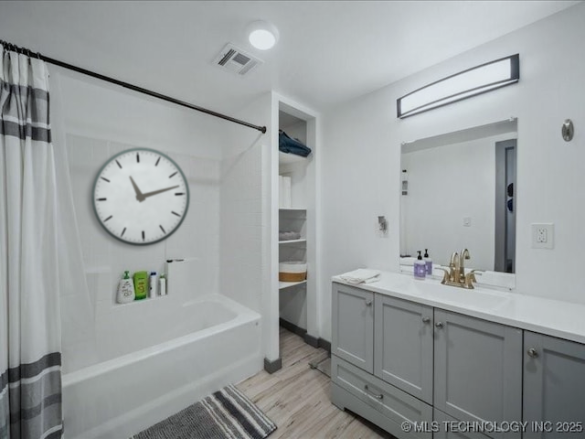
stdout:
**11:13**
